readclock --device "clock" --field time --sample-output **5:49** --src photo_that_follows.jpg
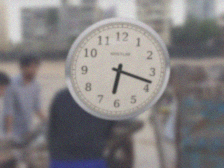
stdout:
**6:18**
